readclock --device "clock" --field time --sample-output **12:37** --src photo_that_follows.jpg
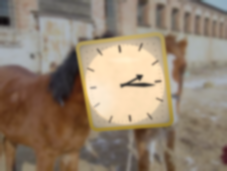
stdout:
**2:16**
